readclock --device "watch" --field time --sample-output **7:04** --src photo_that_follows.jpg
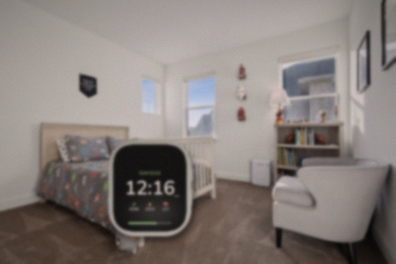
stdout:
**12:16**
